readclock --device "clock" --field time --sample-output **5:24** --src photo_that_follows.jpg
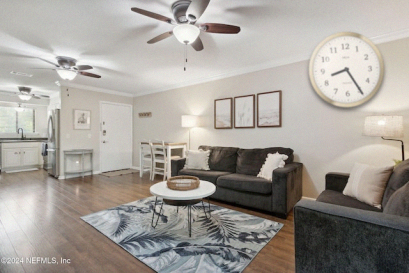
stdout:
**8:25**
